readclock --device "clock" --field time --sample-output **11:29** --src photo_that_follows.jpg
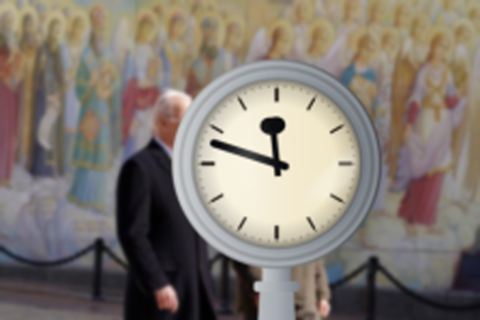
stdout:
**11:48**
